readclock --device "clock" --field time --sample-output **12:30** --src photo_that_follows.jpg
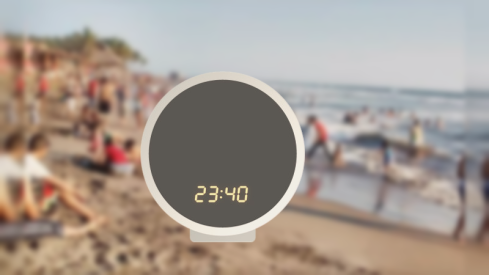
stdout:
**23:40**
